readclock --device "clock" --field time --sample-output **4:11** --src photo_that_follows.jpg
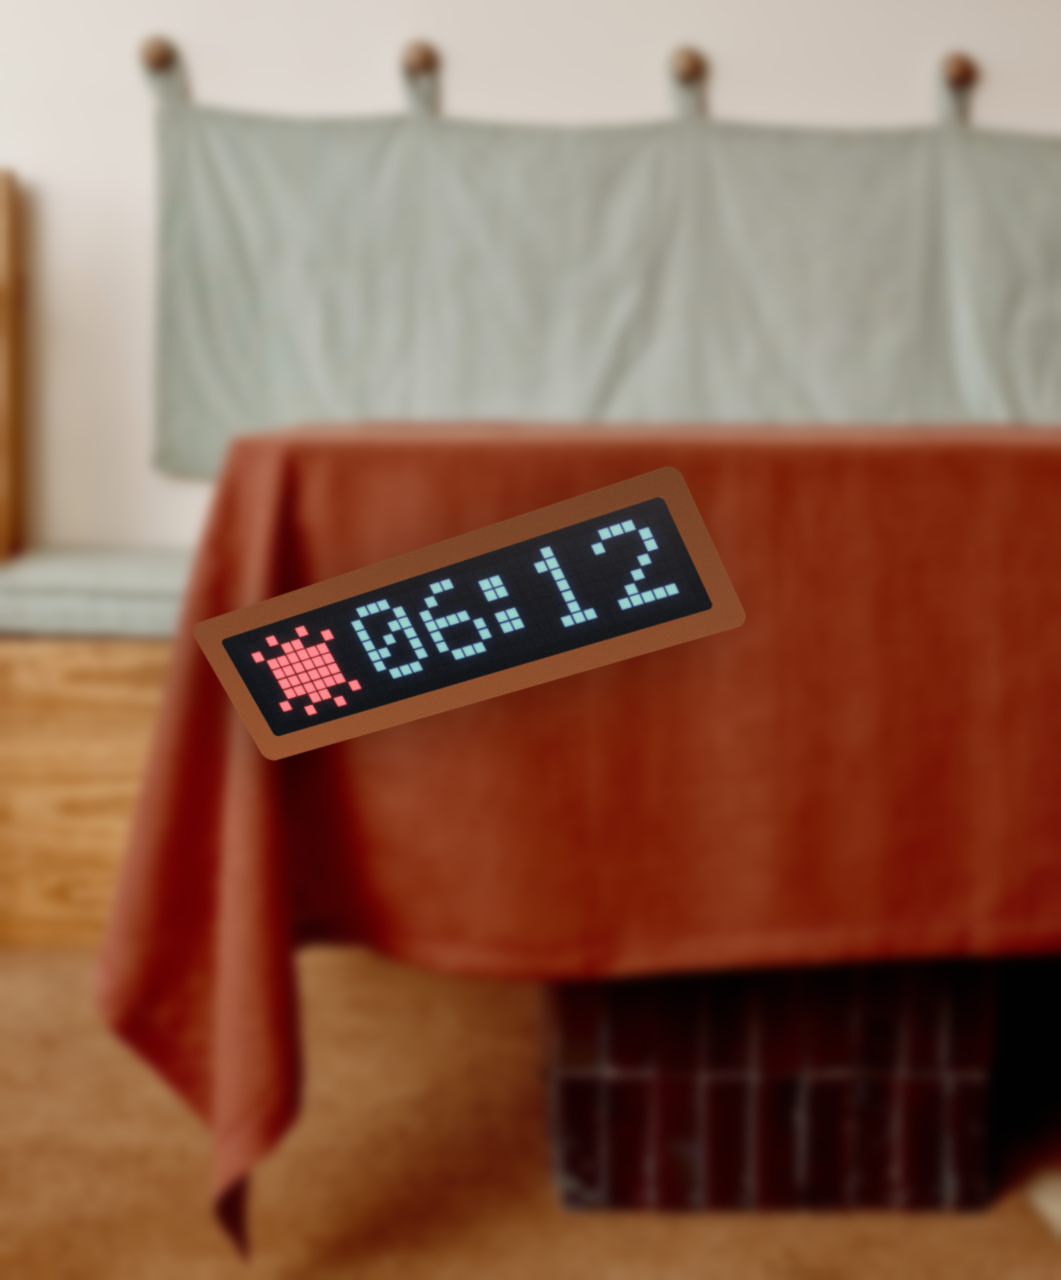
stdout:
**6:12**
